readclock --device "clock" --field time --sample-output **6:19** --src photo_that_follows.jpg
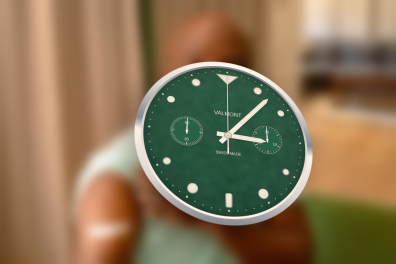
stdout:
**3:07**
